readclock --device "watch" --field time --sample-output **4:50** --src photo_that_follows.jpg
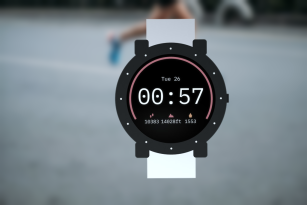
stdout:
**0:57**
